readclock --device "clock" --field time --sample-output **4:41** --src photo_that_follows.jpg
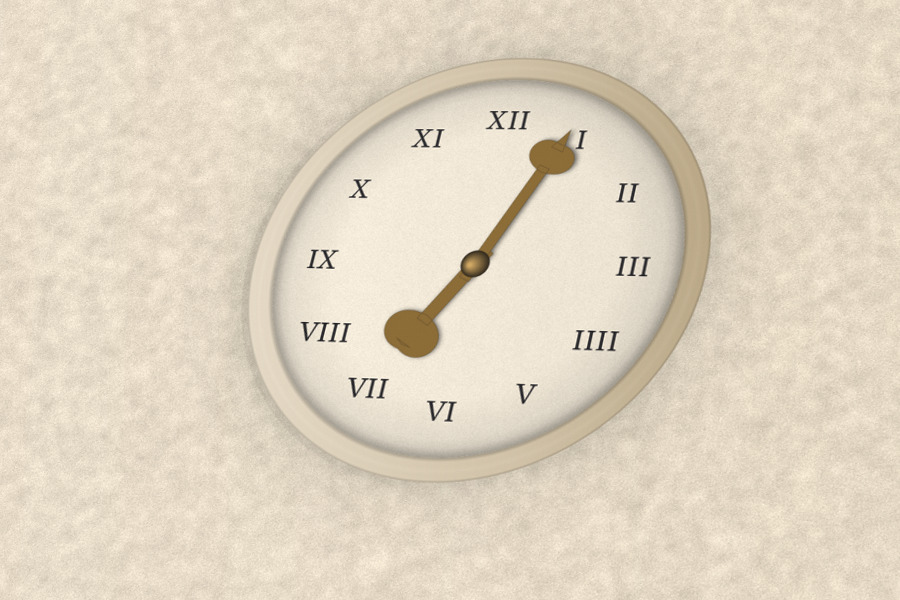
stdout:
**7:04**
